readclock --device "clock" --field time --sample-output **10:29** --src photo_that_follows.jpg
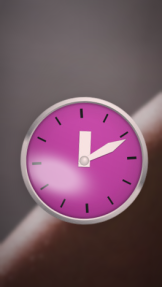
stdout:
**12:11**
